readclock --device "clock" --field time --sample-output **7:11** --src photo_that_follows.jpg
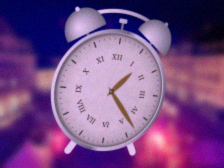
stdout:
**1:23**
